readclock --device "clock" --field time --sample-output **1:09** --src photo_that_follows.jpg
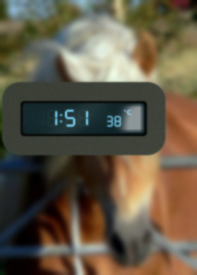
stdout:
**1:51**
